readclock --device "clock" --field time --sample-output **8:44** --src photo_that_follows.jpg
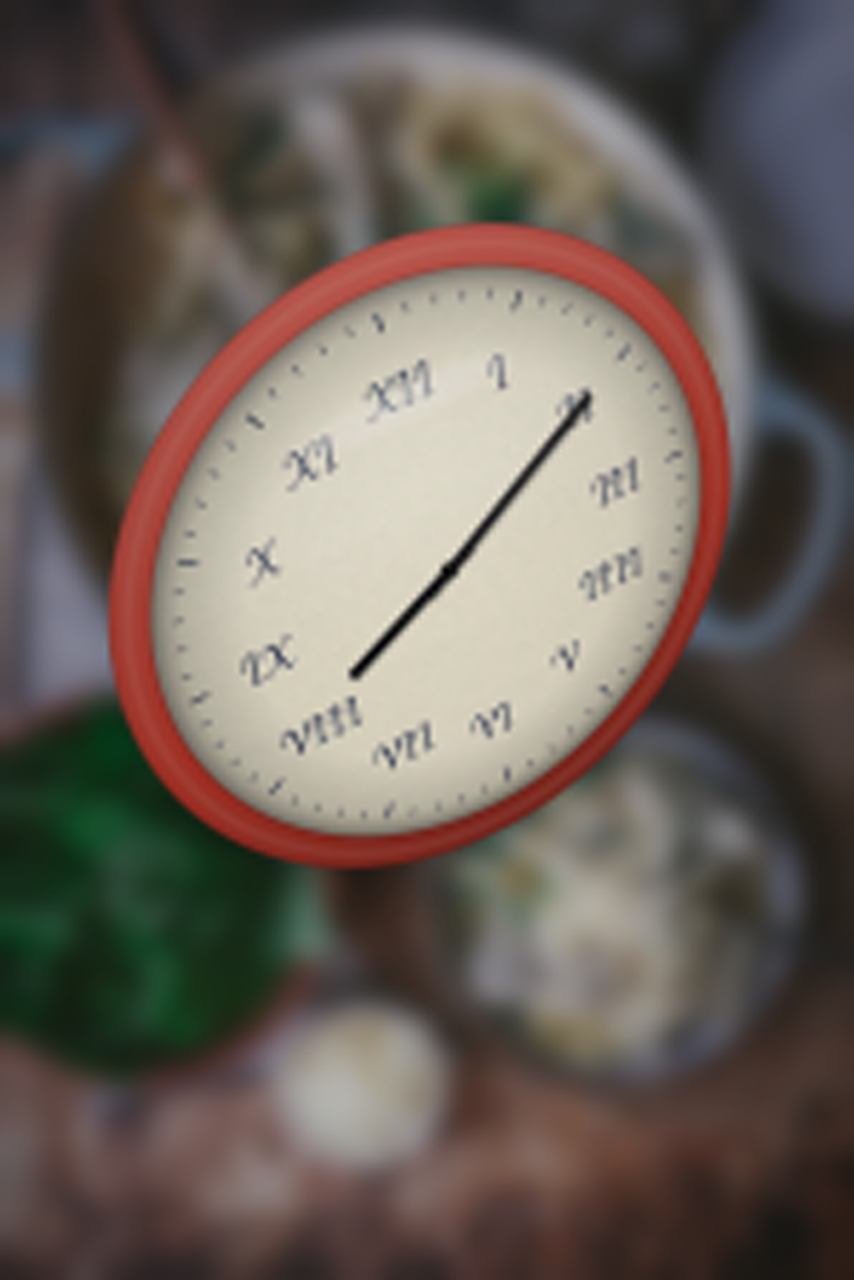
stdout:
**8:10**
